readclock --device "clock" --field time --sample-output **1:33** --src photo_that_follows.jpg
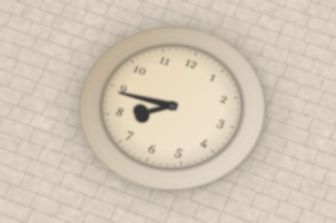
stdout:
**7:44**
